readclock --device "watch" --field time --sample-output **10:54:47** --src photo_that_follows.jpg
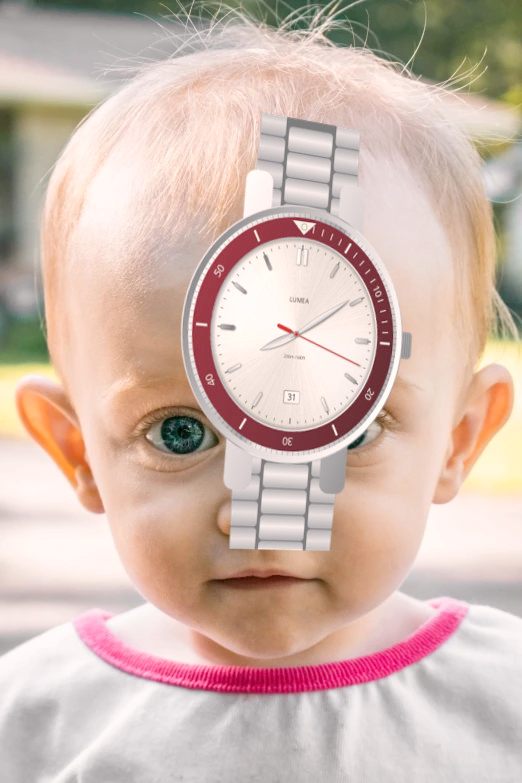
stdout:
**8:09:18**
